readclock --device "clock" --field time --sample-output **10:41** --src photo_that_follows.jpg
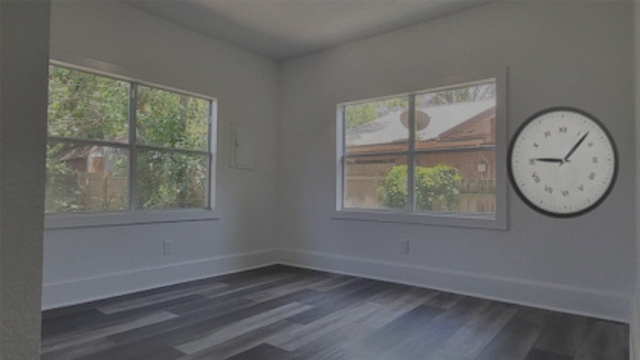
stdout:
**9:07**
